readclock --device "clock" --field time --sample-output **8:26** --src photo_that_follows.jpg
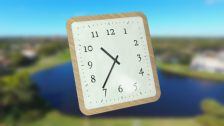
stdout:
**10:36**
